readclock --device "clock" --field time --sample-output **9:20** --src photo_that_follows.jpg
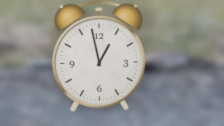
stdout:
**12:58**
